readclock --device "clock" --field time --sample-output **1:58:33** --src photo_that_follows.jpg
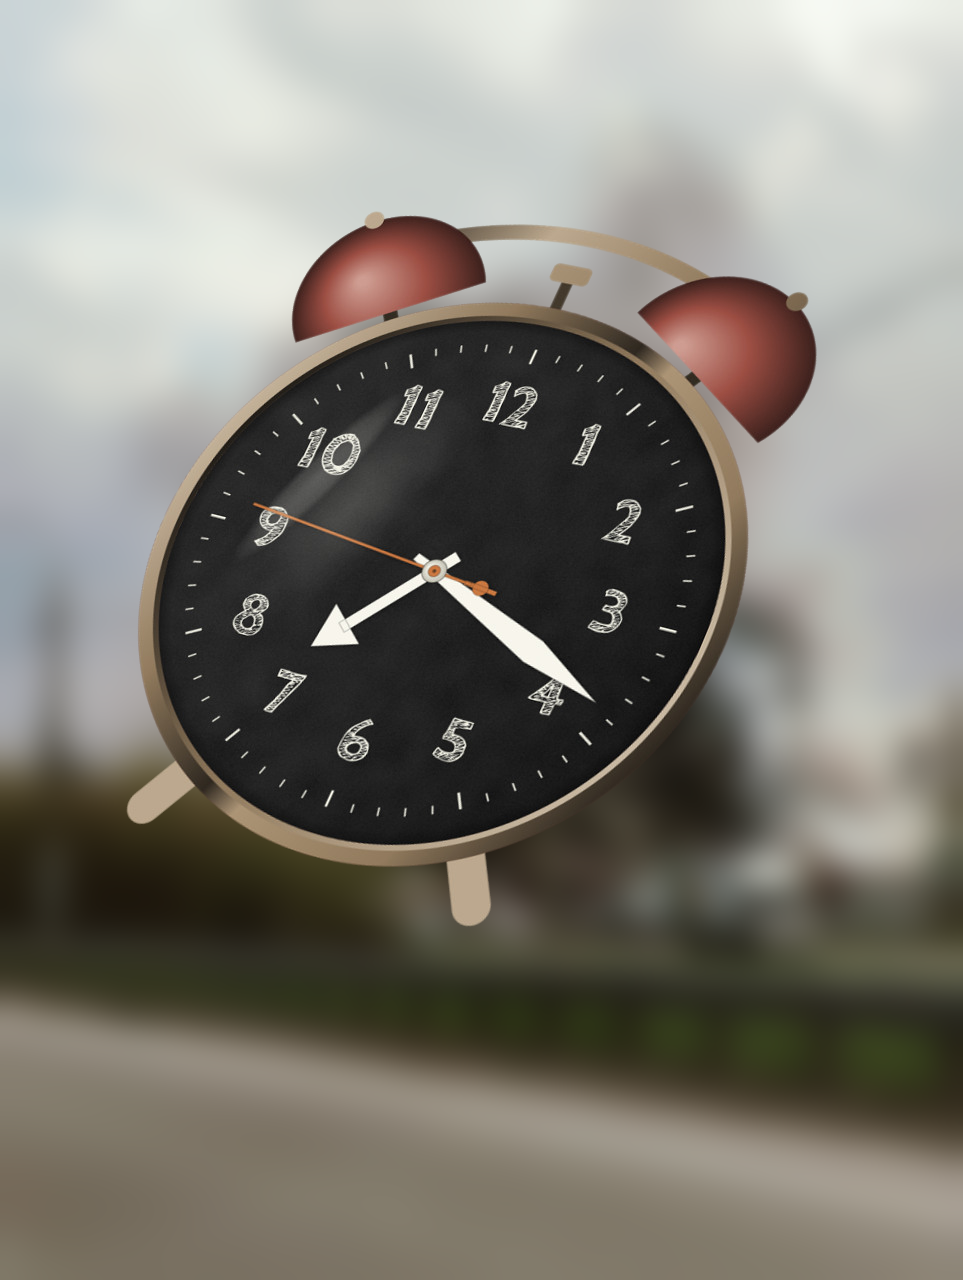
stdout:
**7:18:46**
